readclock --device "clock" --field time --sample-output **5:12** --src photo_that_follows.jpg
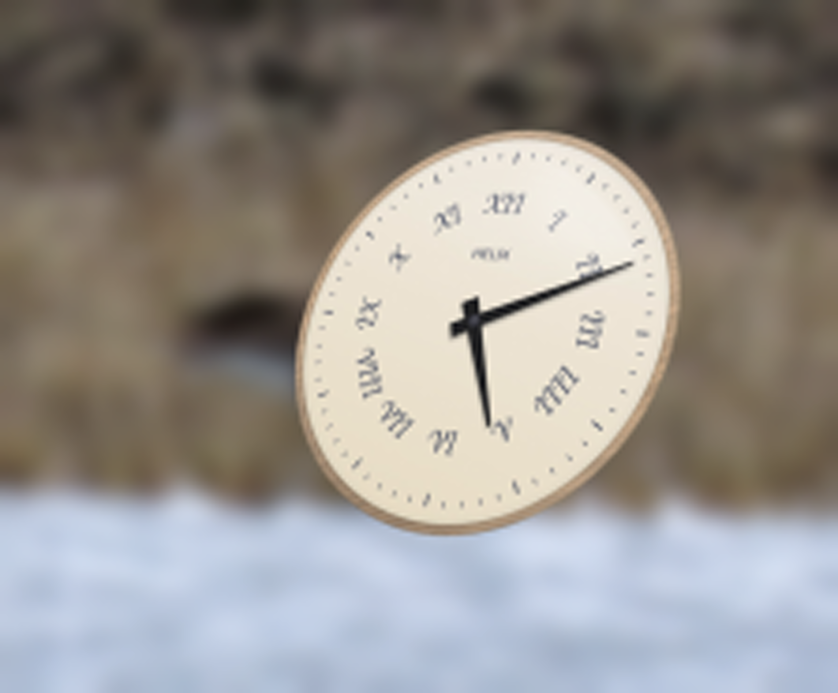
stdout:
**5:11**
